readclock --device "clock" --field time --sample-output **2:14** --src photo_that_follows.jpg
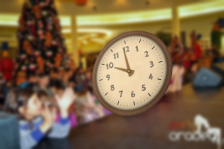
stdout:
**9:59**
